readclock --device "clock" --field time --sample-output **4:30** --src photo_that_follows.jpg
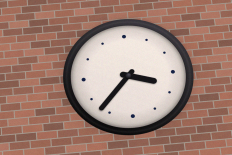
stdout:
**3:37**
